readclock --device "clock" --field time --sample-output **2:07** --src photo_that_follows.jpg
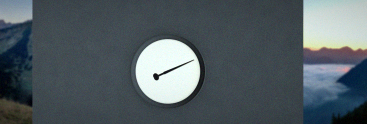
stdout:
**8:11**
